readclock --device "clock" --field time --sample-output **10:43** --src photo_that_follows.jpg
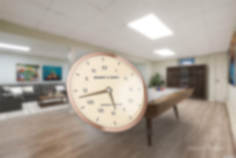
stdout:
**5:43**
